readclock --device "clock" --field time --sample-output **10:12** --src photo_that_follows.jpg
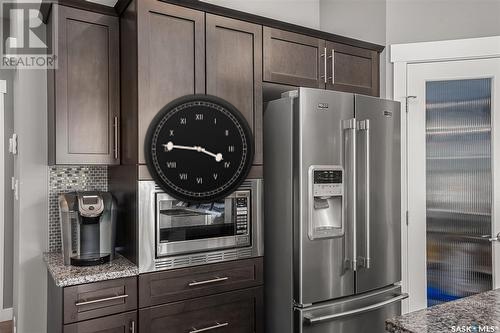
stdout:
**3:46**
